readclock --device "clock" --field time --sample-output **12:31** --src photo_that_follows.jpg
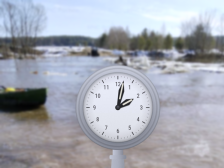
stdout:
**2:02**
